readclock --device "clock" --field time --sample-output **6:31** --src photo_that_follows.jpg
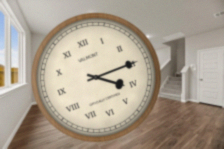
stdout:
**4:15**
